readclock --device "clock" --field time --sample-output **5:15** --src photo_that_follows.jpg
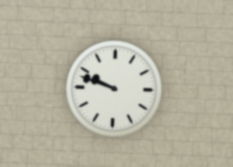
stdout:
**9:48**
